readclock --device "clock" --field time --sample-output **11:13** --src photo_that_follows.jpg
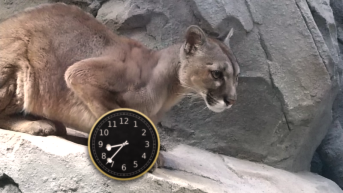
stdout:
**8:37**
